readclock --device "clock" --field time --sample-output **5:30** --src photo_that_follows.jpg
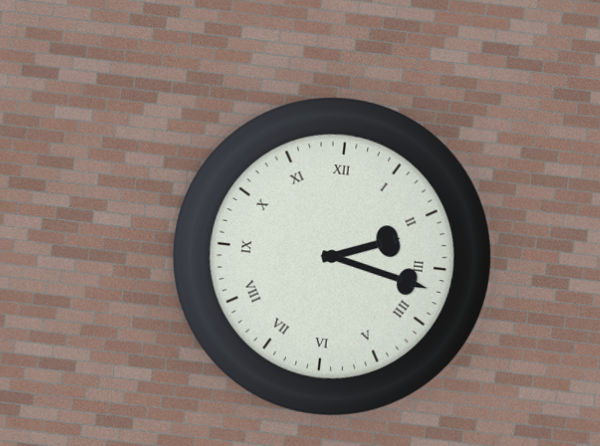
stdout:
**2:17**
